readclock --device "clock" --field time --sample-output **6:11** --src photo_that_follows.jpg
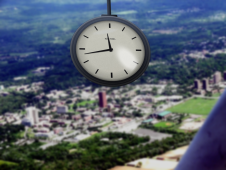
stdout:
**11:43**
